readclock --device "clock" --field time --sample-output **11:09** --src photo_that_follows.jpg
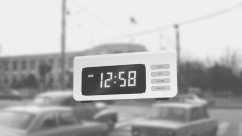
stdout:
**12:58**
